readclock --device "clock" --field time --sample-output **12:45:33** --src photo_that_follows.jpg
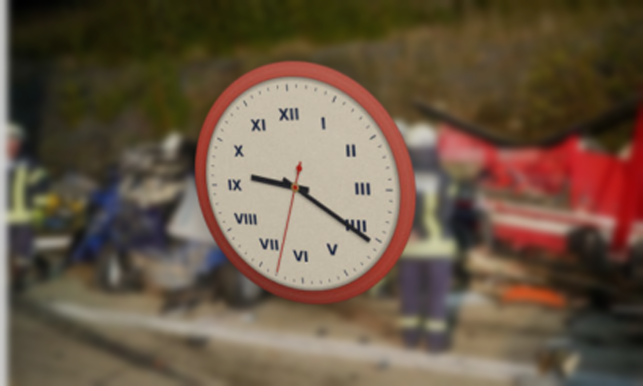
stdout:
**9:20:33**
